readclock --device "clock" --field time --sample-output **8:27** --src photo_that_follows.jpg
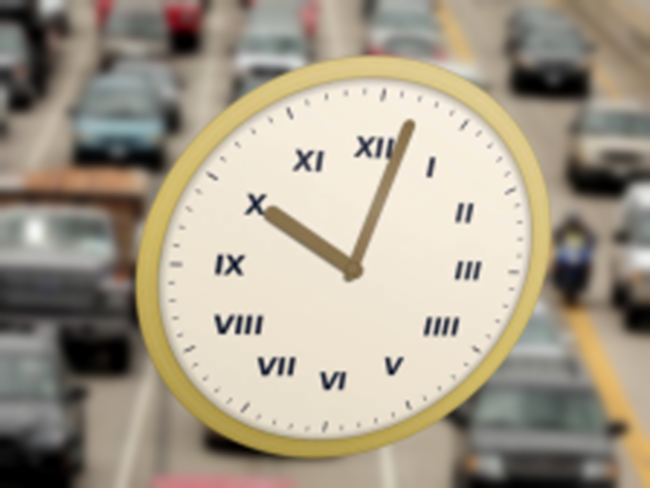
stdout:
**10:02**
